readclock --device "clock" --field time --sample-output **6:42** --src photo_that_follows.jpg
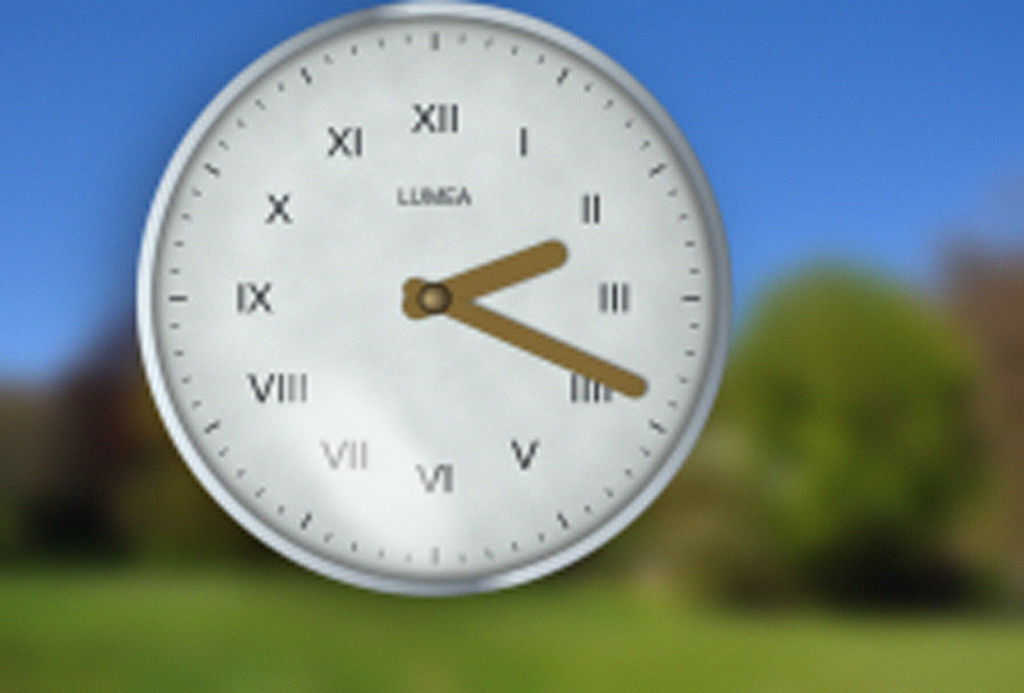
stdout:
**2:19**
